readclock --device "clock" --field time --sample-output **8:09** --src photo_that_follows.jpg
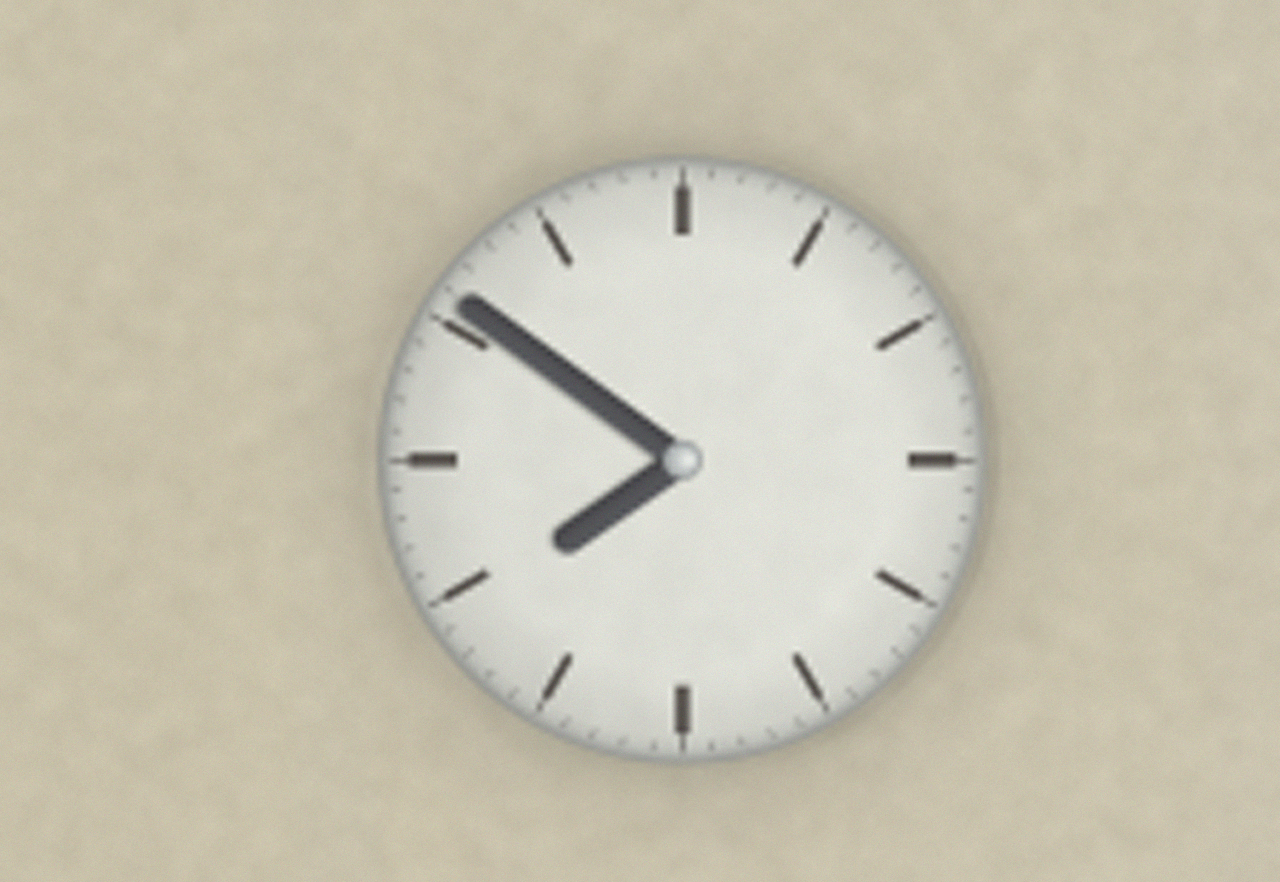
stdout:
**7:51**
